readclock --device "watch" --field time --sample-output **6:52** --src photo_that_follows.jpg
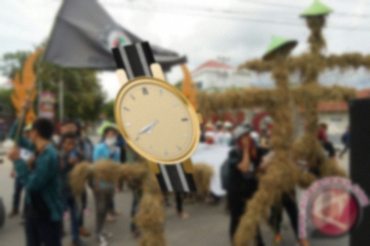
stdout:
**7:41**
